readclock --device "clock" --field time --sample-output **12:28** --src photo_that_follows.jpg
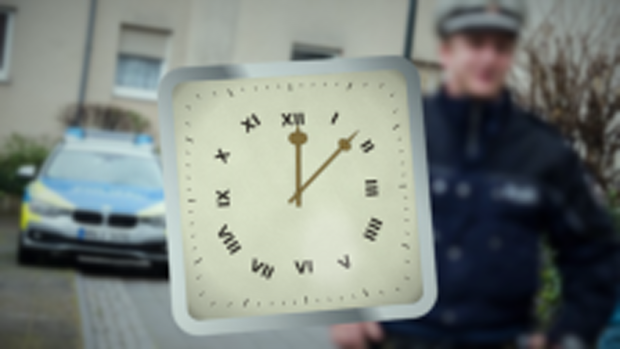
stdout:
**12:08**
